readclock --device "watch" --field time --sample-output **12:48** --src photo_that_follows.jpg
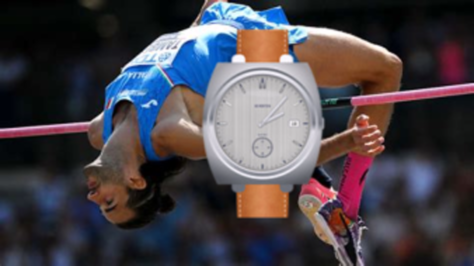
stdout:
**2:07**
